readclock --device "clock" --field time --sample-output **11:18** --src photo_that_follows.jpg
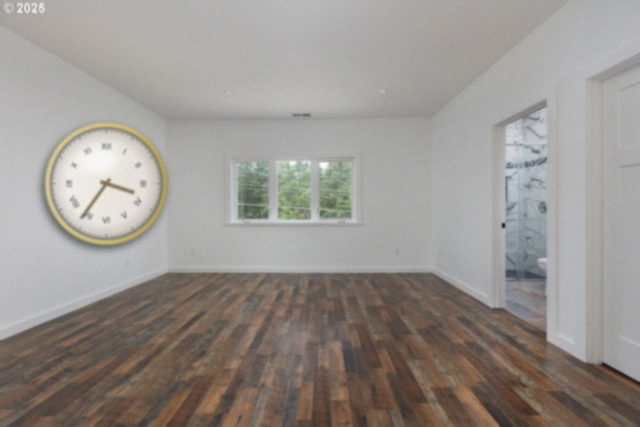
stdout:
**3:36**
